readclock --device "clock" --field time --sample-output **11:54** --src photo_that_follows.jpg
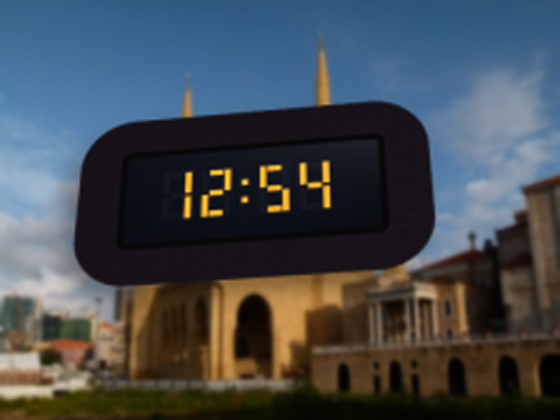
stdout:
**12:54**
